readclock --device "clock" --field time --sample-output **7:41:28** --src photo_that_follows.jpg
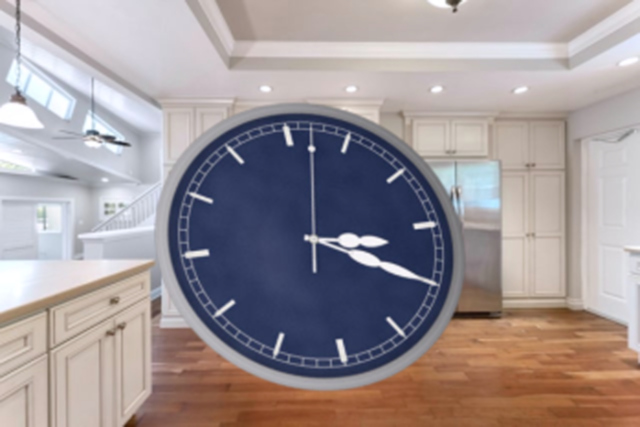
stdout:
**3:20:02**
